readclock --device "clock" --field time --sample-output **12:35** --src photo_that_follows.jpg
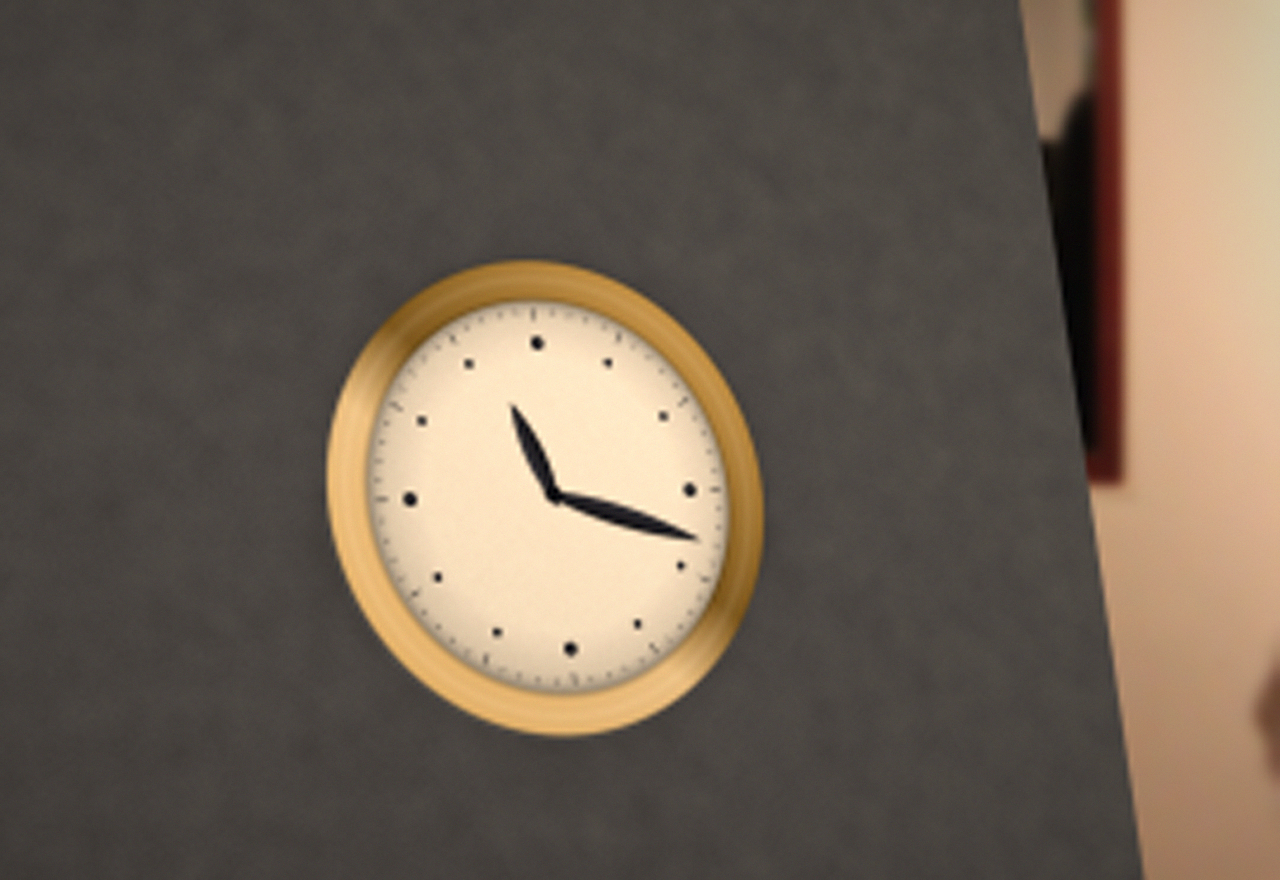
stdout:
**11:18**
